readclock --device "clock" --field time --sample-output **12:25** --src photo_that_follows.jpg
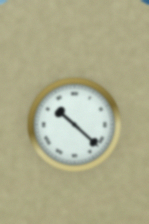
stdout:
**10:22**
